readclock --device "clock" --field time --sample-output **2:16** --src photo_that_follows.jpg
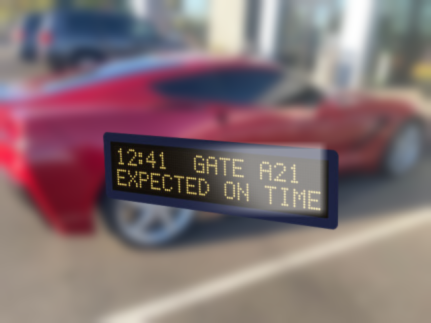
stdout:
**12:41**
